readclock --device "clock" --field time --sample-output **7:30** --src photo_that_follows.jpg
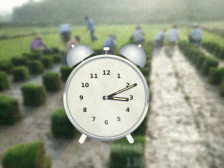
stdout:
**3:11**
